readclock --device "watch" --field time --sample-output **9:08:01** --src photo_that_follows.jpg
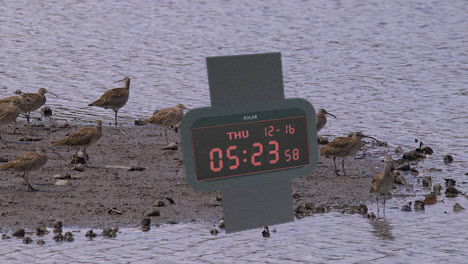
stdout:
**5:23:58**
